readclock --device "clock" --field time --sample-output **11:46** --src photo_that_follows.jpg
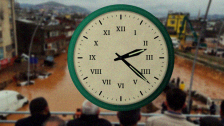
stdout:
**2:22**
